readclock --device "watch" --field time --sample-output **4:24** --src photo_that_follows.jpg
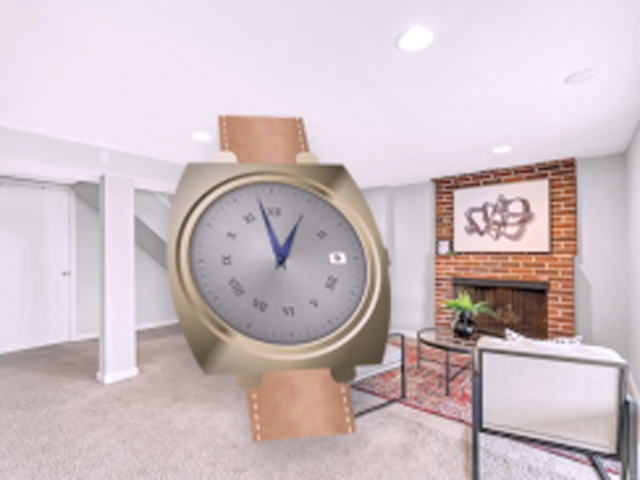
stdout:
**12:58**
